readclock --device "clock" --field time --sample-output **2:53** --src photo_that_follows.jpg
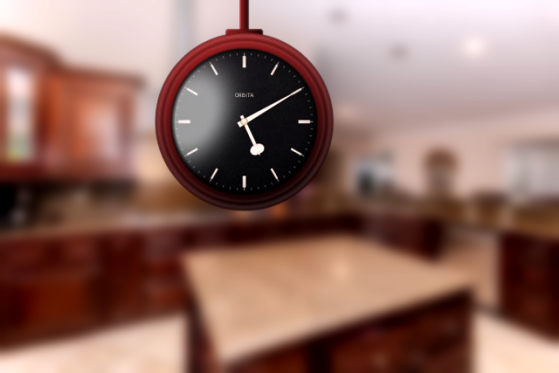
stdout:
**5:10**
